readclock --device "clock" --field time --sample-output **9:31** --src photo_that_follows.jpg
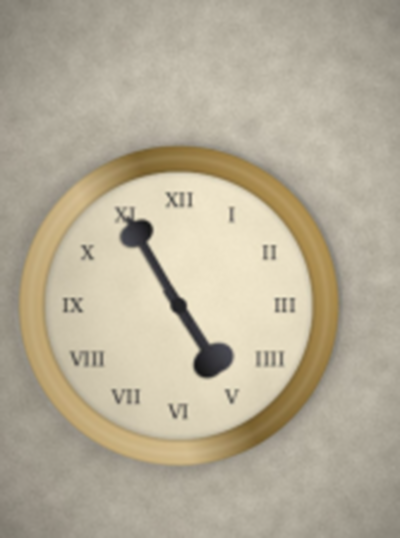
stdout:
**4:55**
